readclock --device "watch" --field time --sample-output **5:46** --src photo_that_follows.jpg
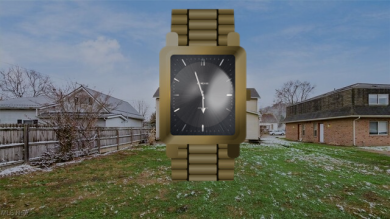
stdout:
**5:57**
